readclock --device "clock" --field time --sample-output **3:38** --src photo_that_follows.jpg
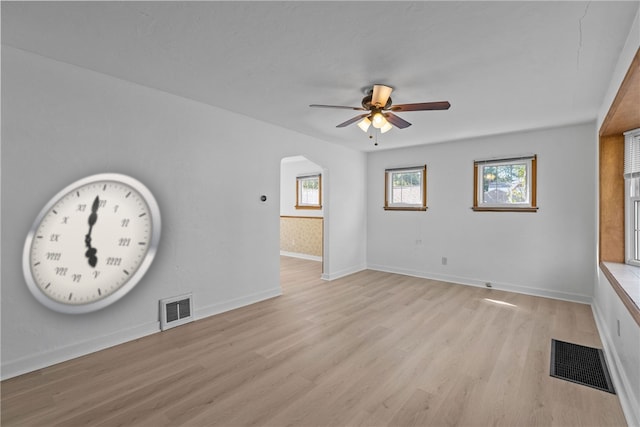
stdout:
**4:59**
